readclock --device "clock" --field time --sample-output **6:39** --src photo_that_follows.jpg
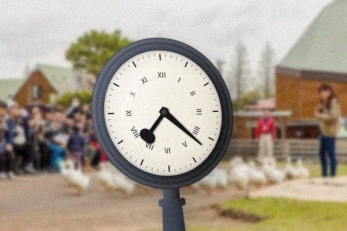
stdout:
**7:22**
